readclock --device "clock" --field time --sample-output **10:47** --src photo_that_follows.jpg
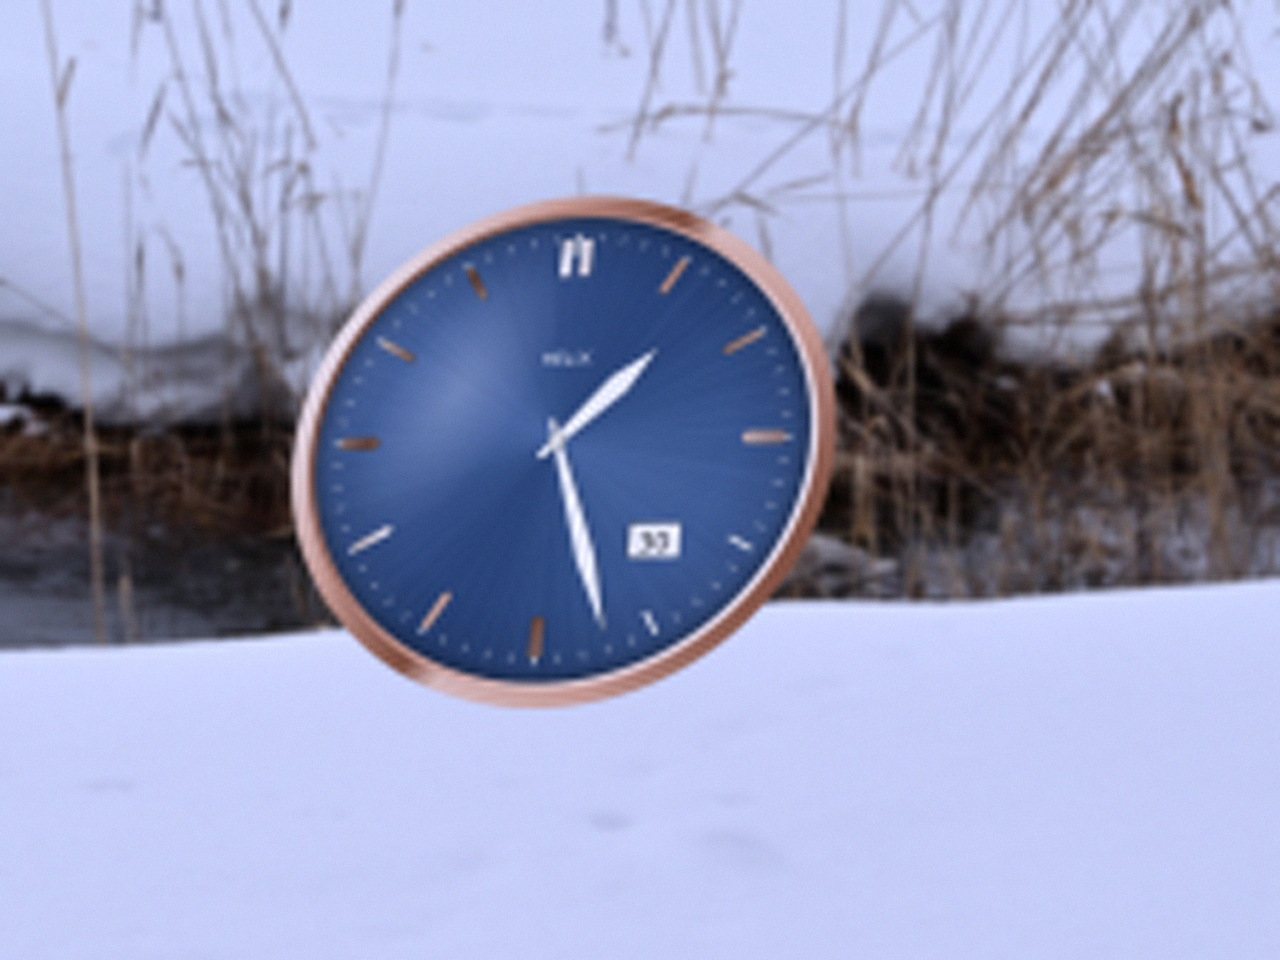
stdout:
**1:27**
